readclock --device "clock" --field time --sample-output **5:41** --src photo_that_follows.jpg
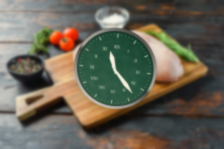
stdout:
**11:23**
